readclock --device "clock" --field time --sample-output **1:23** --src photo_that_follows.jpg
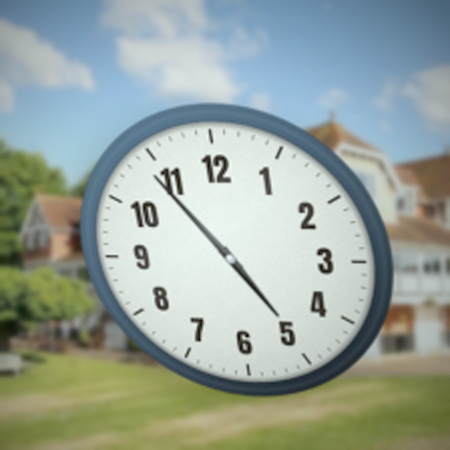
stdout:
**4:54**
